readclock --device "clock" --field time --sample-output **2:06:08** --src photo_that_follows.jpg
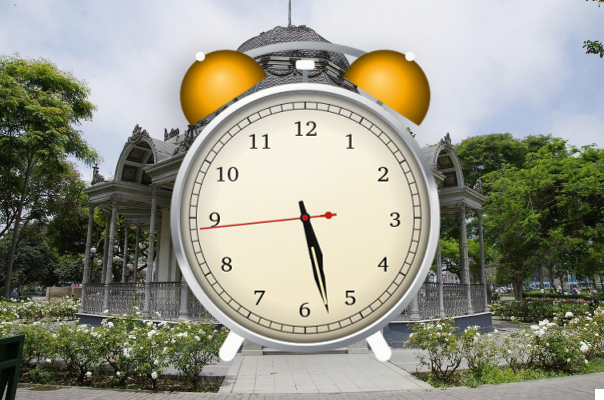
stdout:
**5:27:44**
